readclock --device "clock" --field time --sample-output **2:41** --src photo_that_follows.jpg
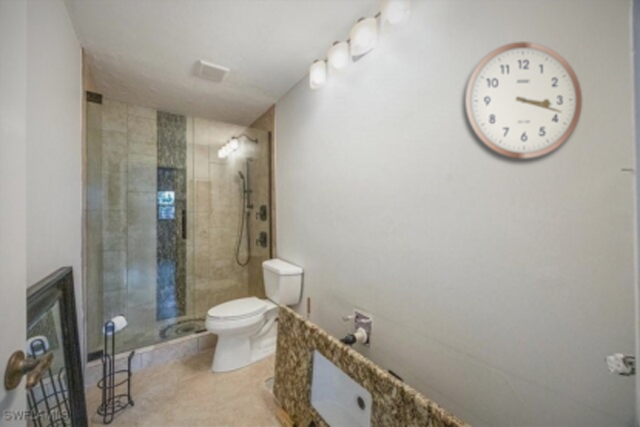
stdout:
**3:18**
